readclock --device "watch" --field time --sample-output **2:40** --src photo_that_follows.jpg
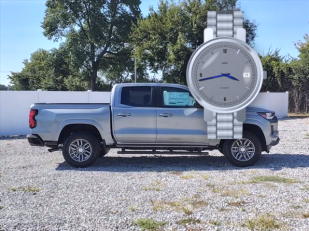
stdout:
**3:43**
